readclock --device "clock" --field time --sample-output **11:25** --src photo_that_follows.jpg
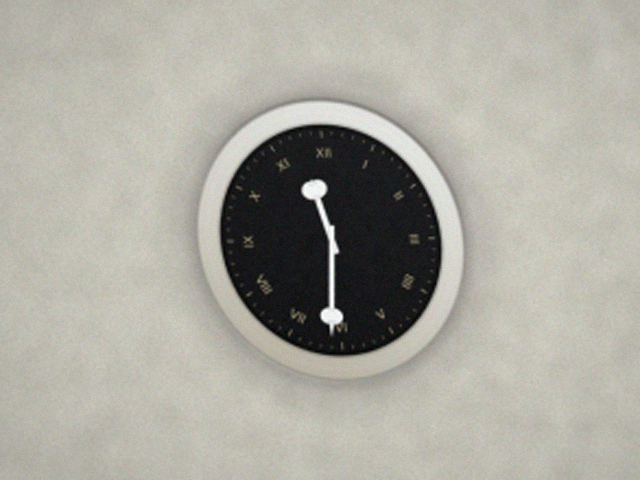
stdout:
**11:31**
